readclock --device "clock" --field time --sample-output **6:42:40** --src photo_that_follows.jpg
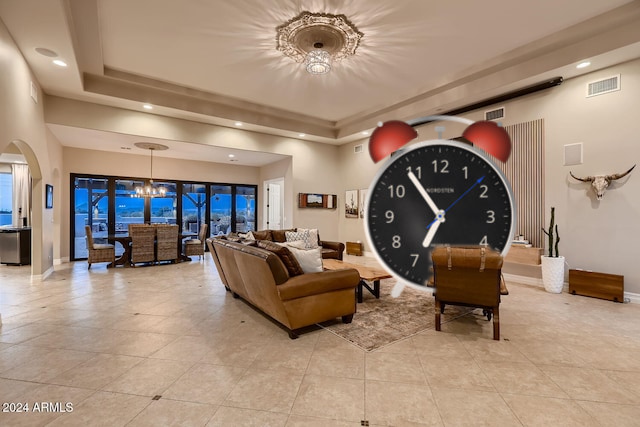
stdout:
**6:54:08**
